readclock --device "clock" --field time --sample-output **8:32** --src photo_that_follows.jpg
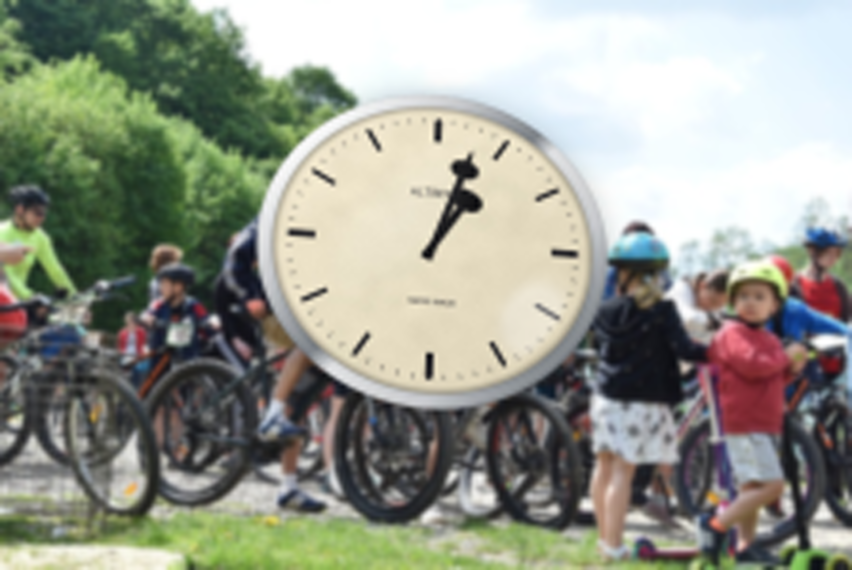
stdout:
**1:03**
